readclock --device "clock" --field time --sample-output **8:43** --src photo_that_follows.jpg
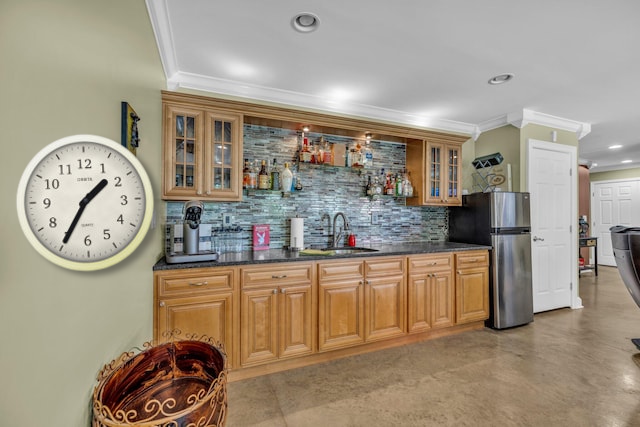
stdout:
**1:35**
